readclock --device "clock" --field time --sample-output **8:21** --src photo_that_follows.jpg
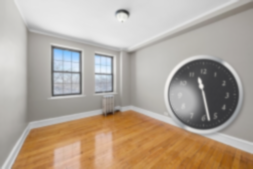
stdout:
**11:28**
